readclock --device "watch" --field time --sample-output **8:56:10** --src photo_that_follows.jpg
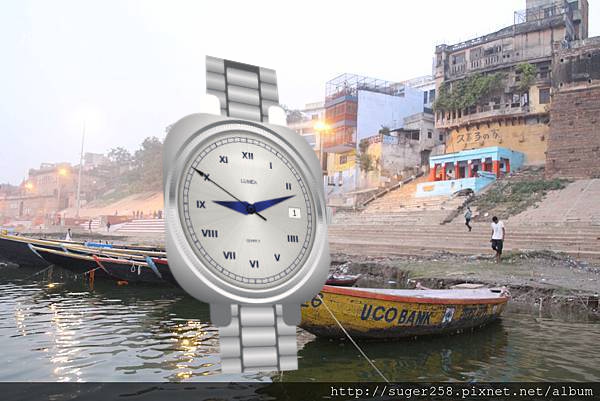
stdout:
**9:11:50**
